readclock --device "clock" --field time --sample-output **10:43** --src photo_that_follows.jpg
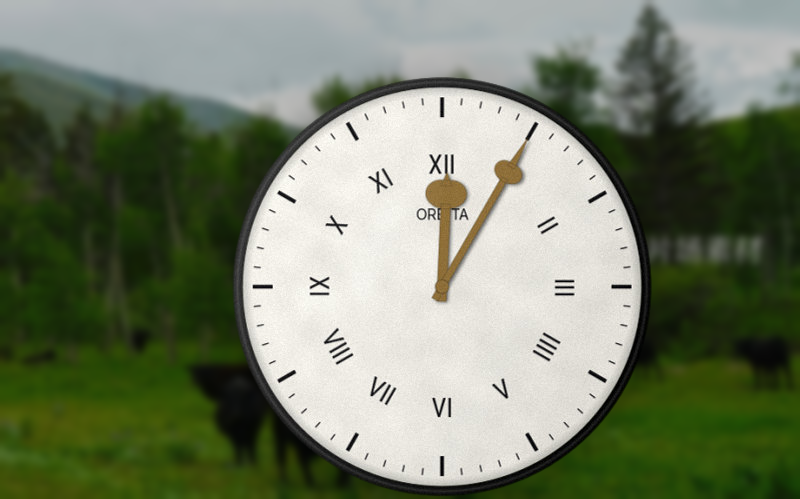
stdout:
**12:05**
